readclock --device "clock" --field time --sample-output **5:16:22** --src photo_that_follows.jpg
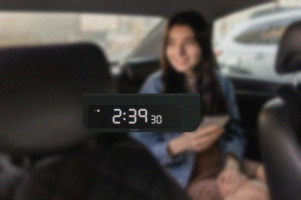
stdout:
**2:39:30**
